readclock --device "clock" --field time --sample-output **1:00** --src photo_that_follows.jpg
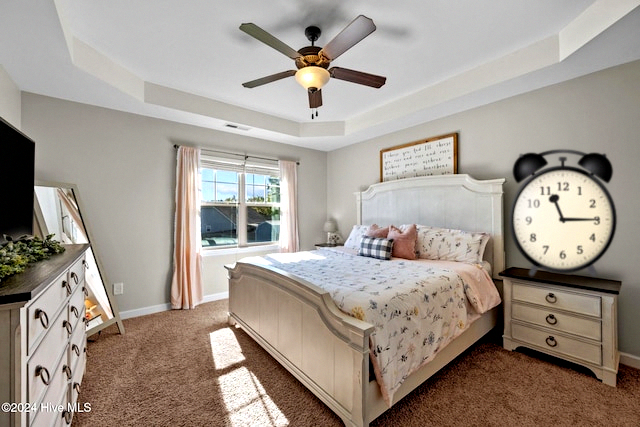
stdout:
**11:15**
